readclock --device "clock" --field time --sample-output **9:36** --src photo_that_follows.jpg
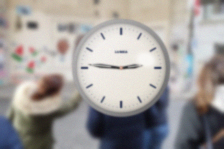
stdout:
**2:46**
